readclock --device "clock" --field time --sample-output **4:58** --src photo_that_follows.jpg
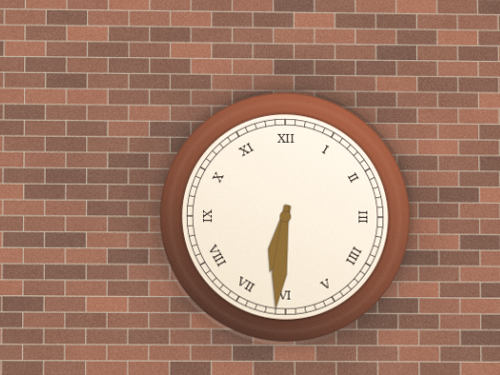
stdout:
**6:31**
